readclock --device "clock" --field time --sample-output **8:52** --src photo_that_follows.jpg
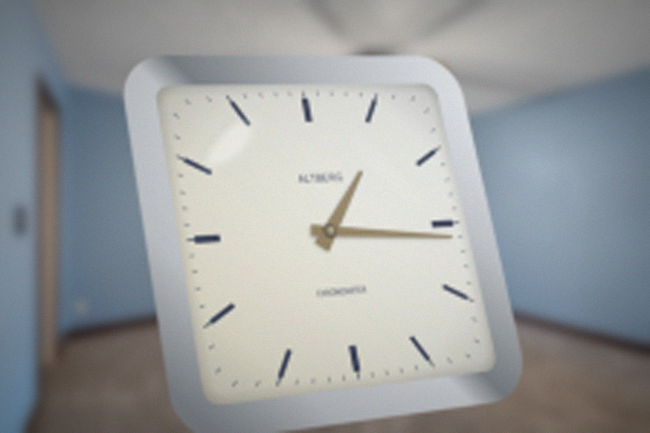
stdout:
**1:16**
